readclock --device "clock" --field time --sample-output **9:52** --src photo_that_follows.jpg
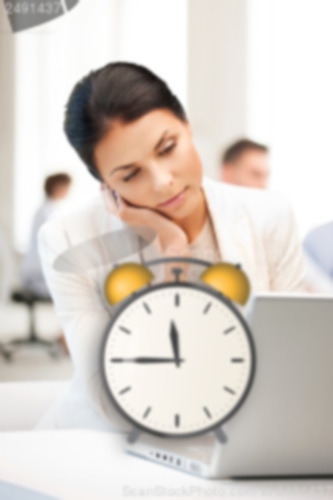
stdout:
**11:45**
